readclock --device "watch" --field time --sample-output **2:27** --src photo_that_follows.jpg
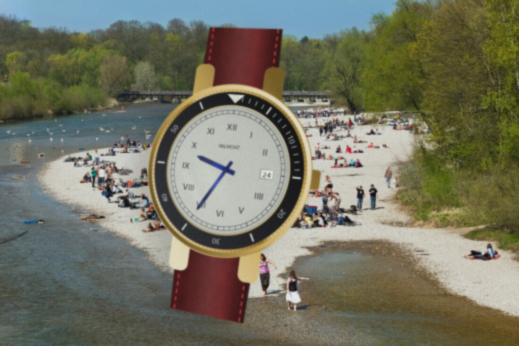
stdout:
**9:35**
